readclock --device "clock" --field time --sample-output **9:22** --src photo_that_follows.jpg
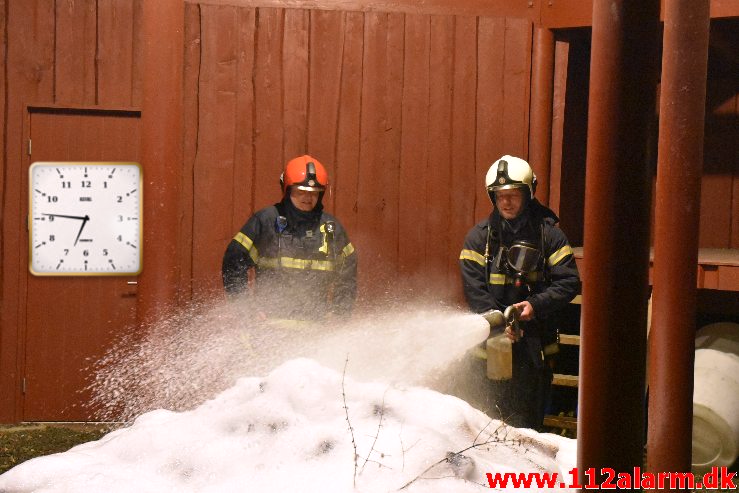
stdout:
**6:46**
